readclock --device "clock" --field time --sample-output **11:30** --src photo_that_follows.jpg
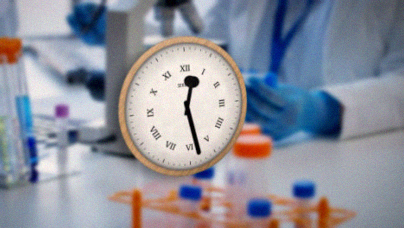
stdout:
**12:28**
